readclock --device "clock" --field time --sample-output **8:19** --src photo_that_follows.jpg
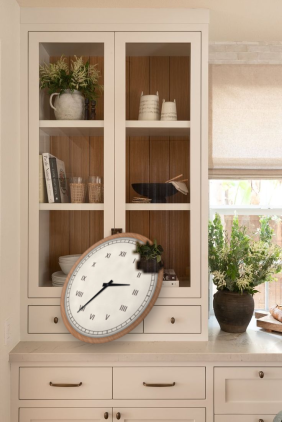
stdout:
**2:35**
